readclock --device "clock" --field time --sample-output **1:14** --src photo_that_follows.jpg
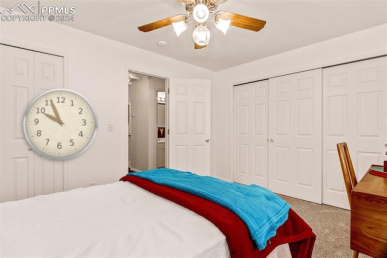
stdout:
**9:56**
